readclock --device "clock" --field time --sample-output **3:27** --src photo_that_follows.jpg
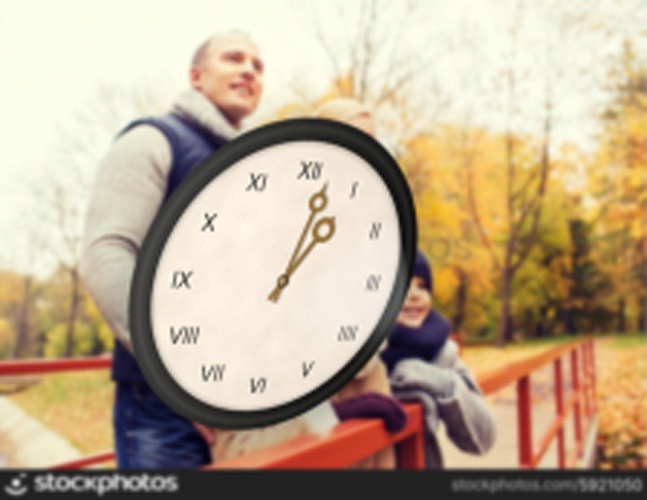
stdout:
**1:02**
